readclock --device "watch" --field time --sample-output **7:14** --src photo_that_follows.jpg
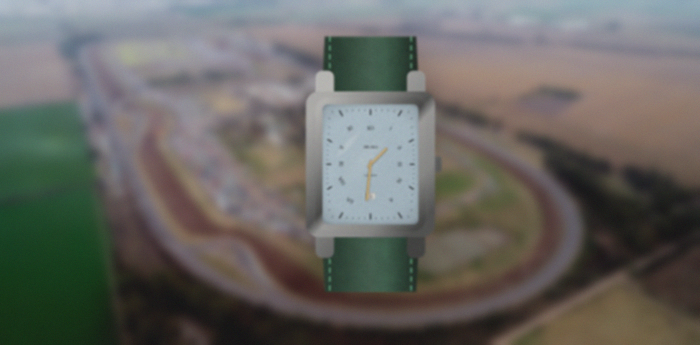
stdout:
**1:31**
